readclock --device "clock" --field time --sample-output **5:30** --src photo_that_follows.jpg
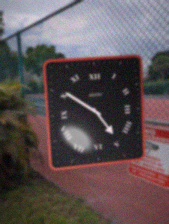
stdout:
**4:51**
